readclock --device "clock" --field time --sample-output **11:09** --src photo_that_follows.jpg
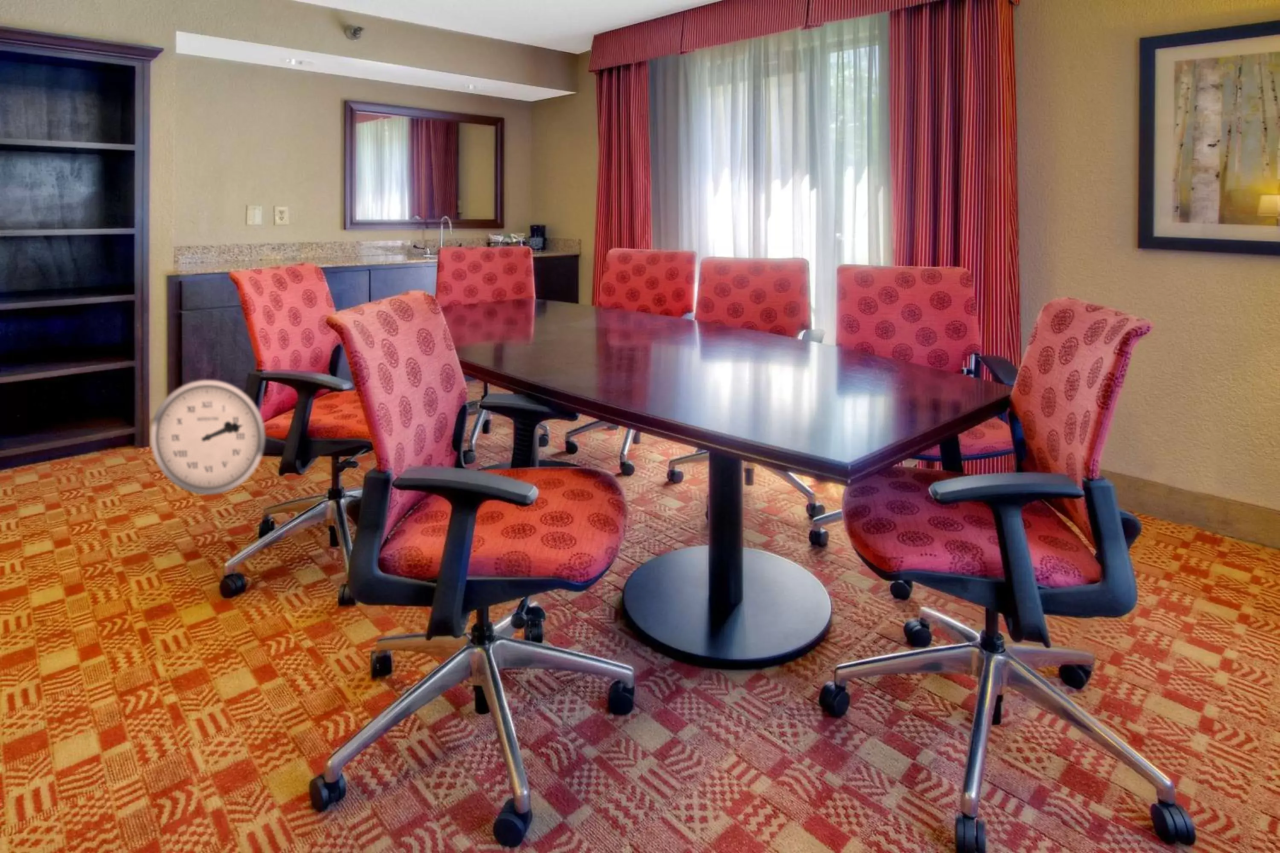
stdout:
**2:12**
